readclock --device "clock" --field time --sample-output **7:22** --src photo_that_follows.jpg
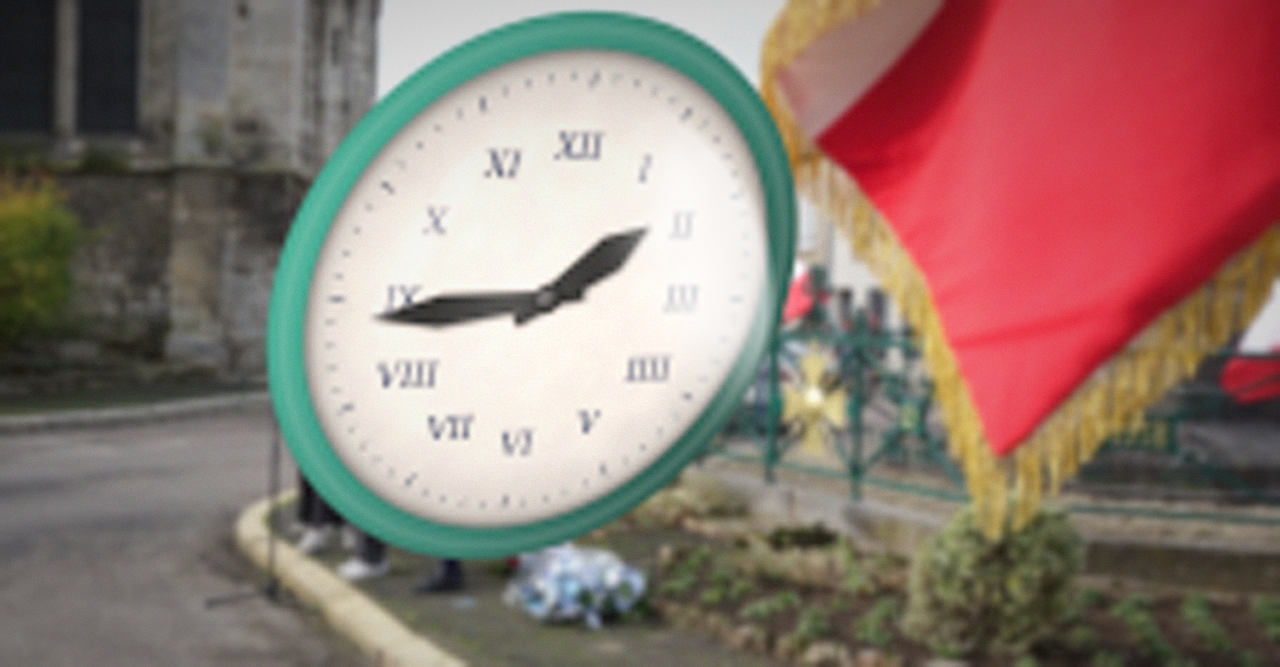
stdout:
**1:44**
